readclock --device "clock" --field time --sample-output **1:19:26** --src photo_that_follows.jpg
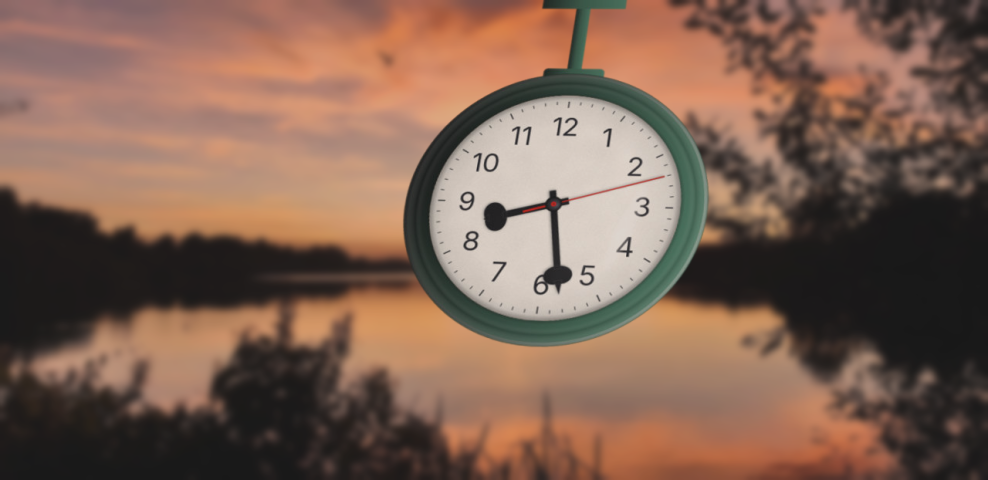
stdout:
**8:28:12**
